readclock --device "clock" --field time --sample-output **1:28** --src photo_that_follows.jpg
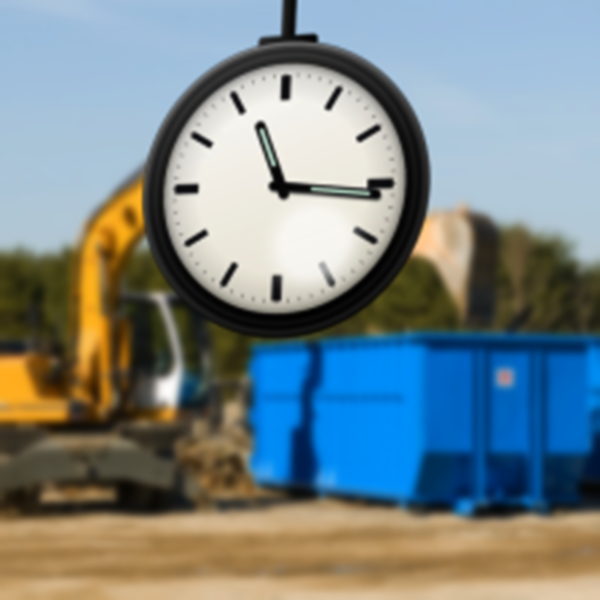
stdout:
**11:16**
